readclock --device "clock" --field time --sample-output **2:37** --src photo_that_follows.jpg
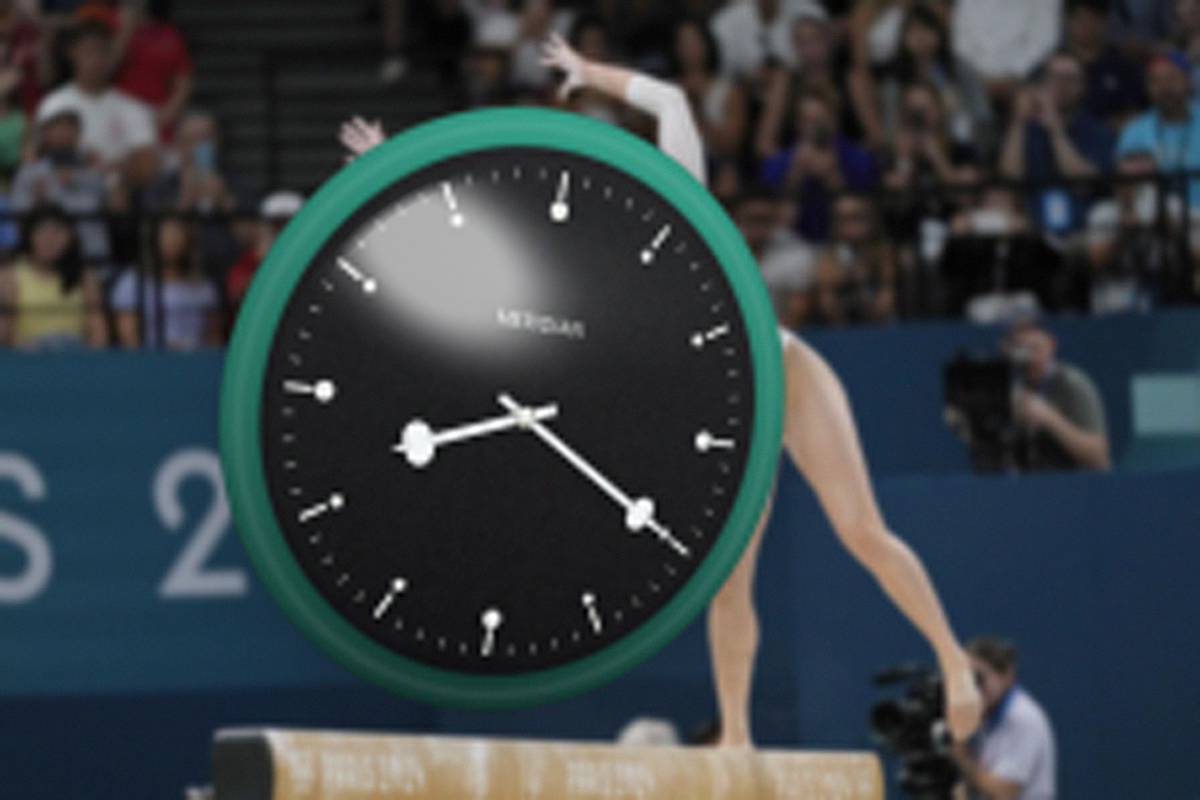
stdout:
**8:20**
